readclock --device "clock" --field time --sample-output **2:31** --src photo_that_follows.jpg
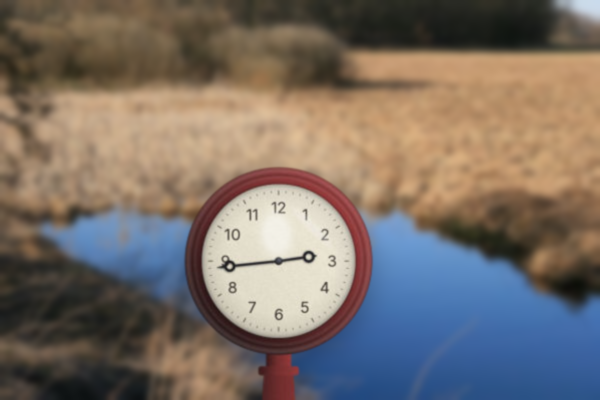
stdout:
**2:44**
